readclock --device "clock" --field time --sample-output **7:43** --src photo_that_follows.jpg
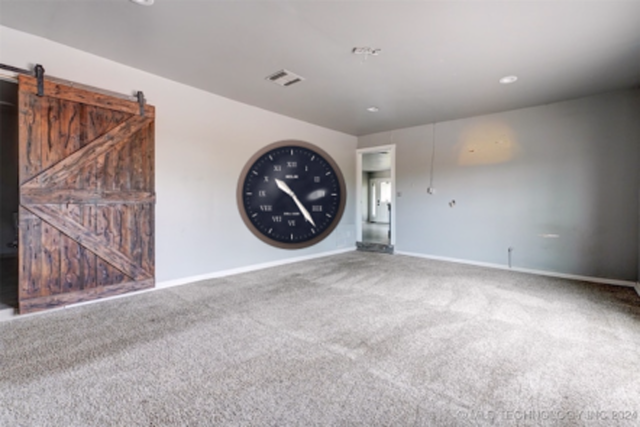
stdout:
**10:24**
